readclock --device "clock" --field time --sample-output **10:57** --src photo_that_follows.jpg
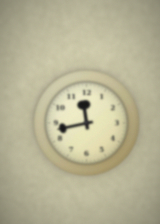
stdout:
**11:43**
